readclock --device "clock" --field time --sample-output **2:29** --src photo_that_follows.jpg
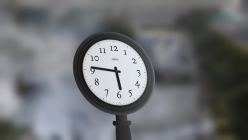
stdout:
**5:46**
